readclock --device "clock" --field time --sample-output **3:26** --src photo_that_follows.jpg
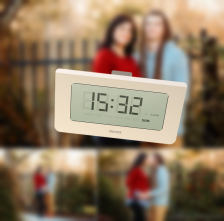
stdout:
**15:32**
